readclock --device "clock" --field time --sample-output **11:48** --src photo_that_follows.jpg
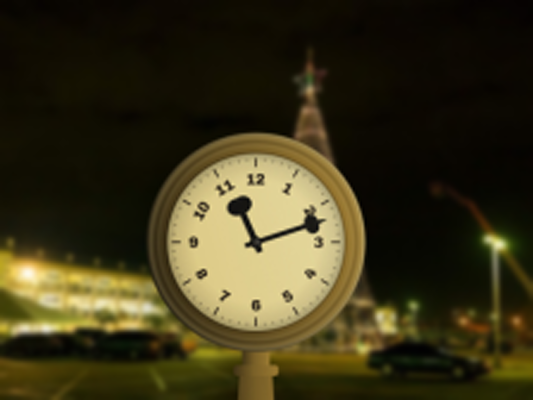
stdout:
**11:12**
